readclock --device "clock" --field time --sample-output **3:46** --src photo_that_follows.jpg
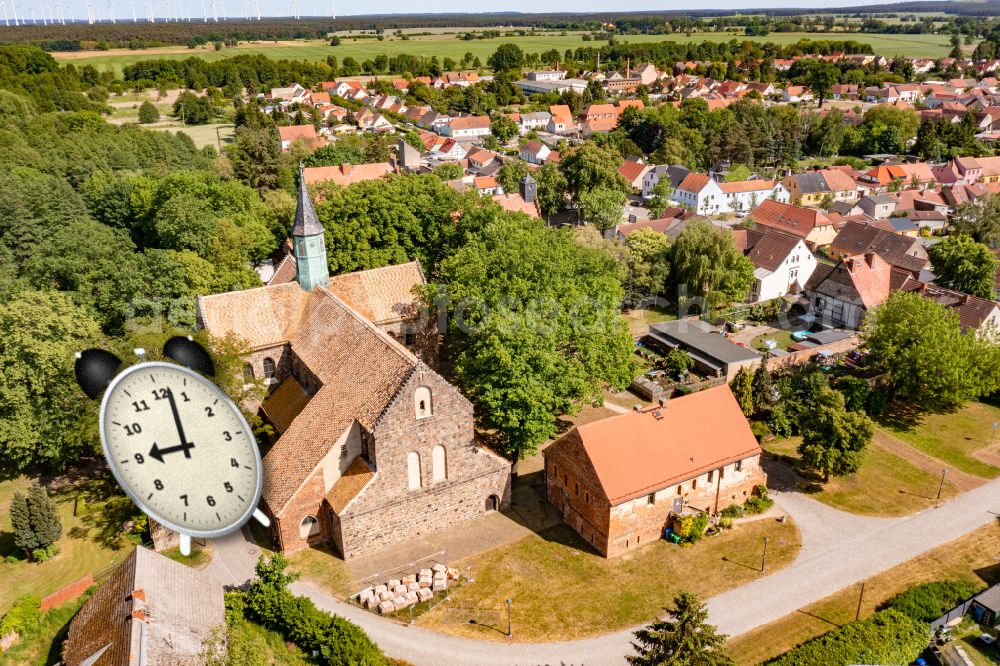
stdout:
**9:02**
